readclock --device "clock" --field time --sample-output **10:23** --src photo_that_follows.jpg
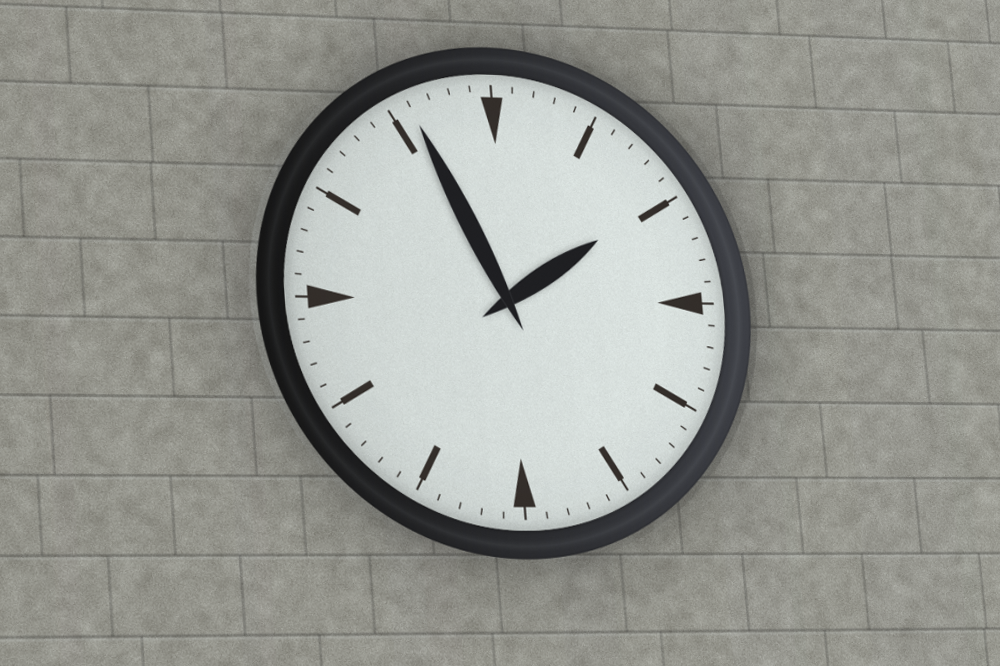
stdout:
**1:56**
